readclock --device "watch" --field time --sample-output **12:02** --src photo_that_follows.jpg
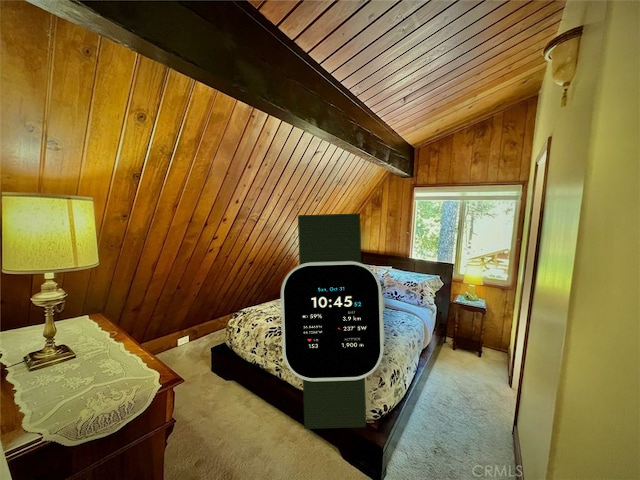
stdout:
**10:45**
